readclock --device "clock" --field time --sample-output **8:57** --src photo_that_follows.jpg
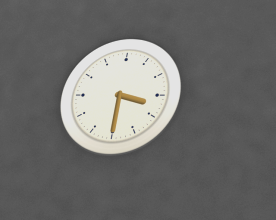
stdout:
**3:30**
